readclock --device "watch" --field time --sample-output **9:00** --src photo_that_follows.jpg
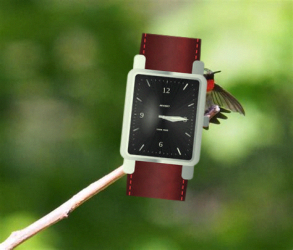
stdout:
**3:15**
